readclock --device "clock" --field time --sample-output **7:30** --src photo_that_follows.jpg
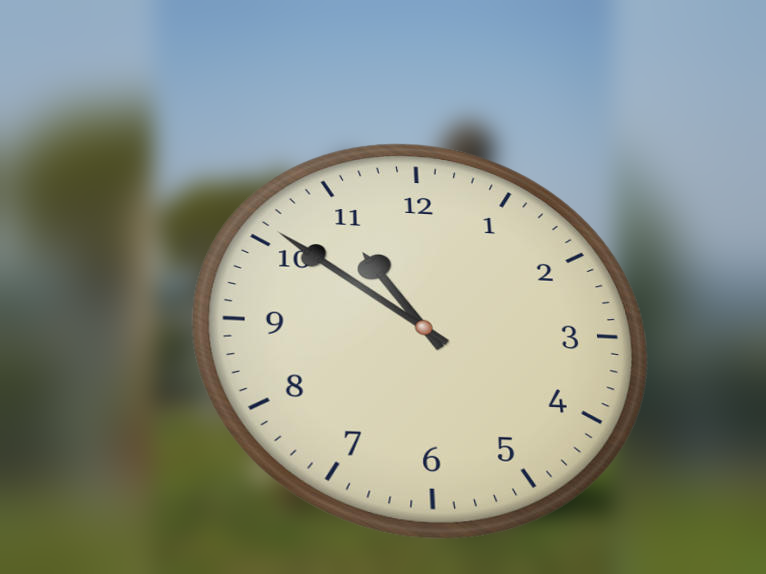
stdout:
**10:51**
